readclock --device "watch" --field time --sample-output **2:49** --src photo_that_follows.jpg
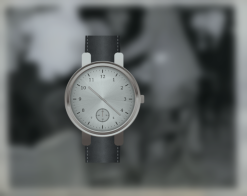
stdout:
**10:22**
